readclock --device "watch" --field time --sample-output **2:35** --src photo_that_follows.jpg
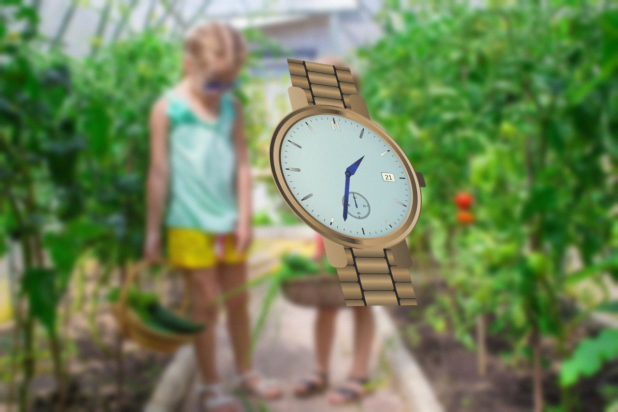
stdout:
**1:33**
